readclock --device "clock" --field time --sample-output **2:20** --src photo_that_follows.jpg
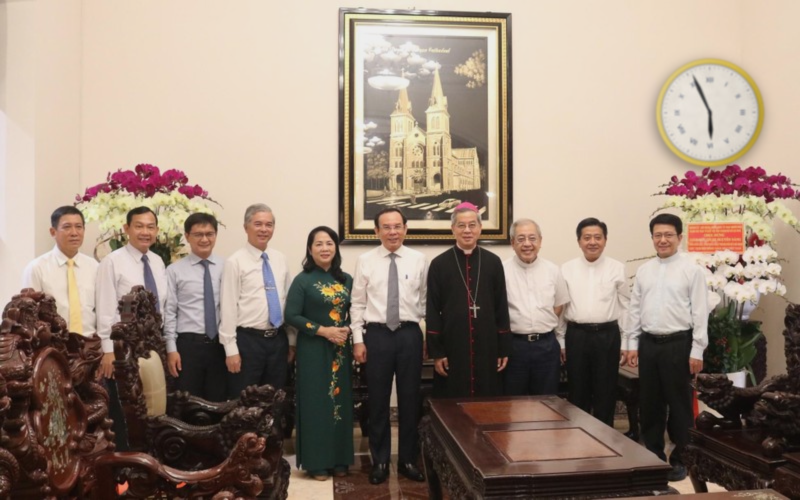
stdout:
**5:56**
